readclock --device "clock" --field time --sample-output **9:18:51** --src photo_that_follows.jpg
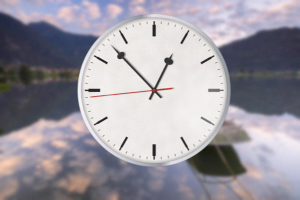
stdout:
**12:52:44**
